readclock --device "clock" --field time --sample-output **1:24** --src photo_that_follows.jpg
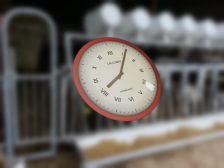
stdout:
**8:06**
